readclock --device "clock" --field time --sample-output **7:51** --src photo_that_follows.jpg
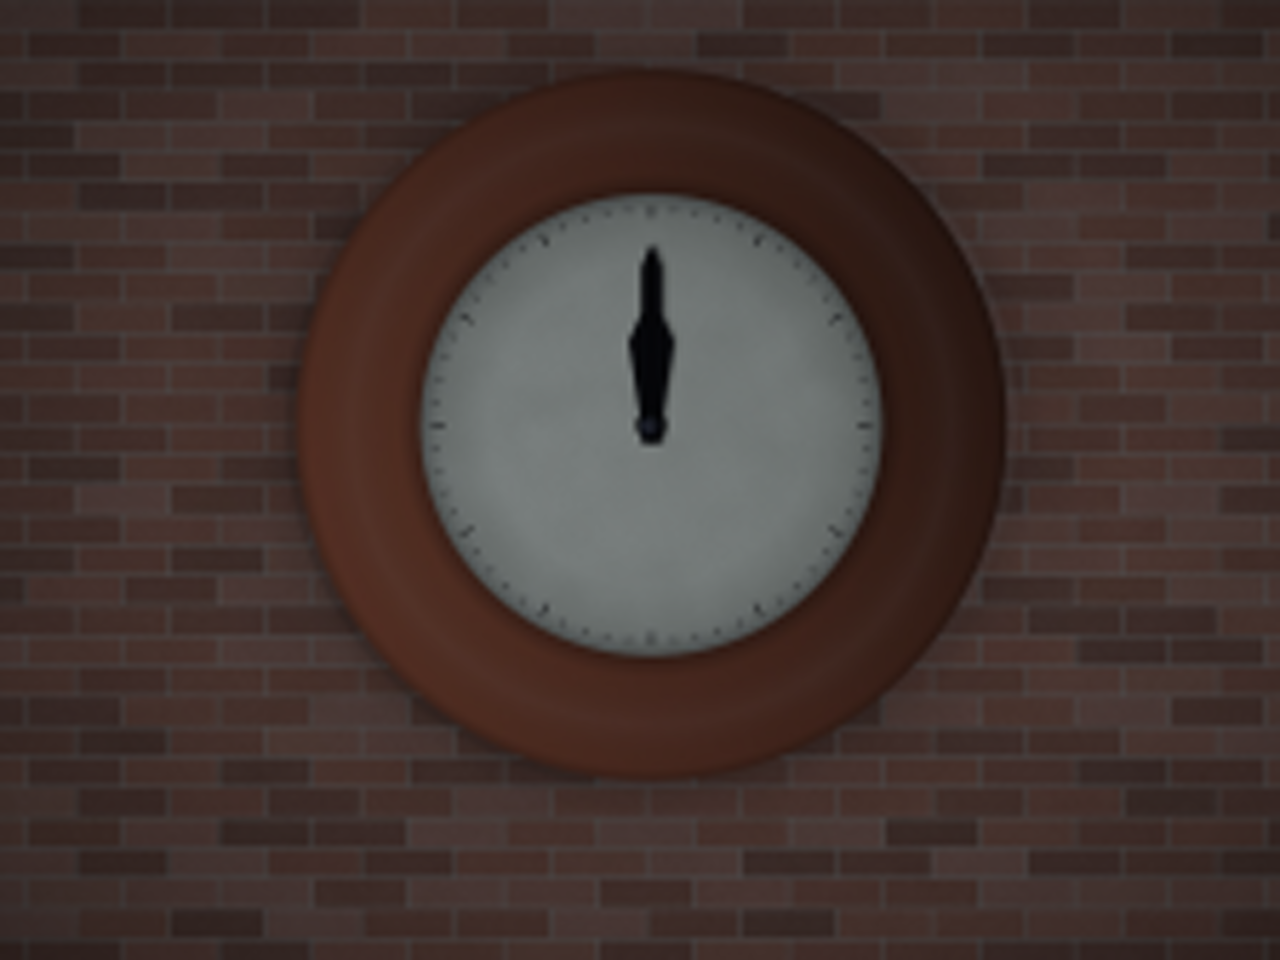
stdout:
**12:00**
